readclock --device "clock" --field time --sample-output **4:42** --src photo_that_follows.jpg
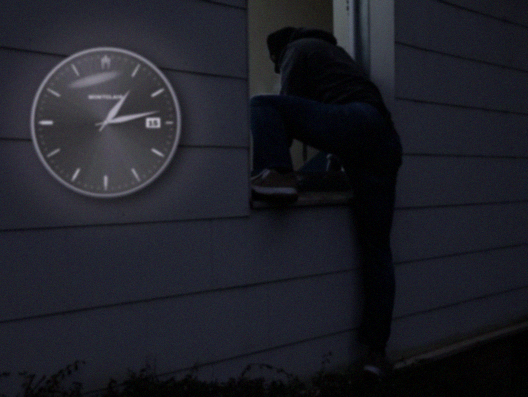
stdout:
**1:13**
